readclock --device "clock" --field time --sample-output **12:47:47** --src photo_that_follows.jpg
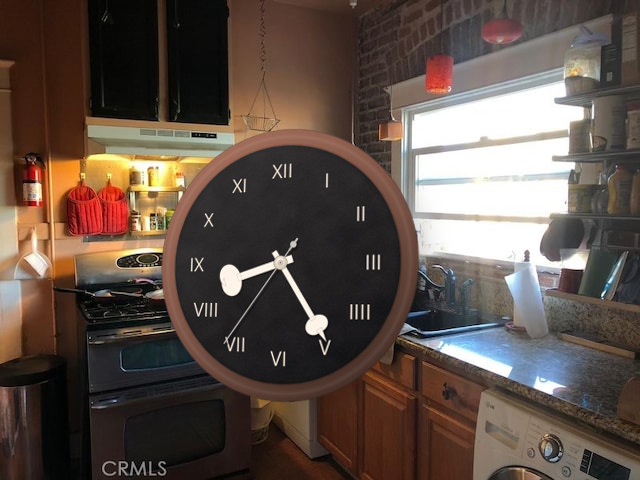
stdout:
**8:24:36**
